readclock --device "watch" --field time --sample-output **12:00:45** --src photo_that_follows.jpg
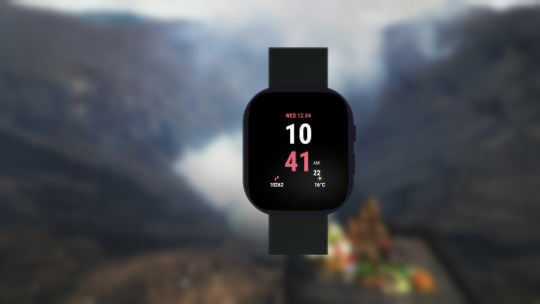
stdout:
**10:41:22**
